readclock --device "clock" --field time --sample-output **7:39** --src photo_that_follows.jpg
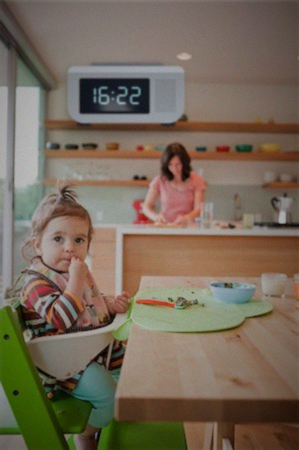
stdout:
**16:22**
